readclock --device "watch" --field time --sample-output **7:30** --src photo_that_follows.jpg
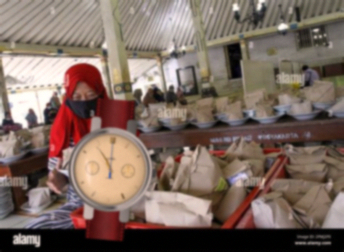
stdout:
**10:54**
